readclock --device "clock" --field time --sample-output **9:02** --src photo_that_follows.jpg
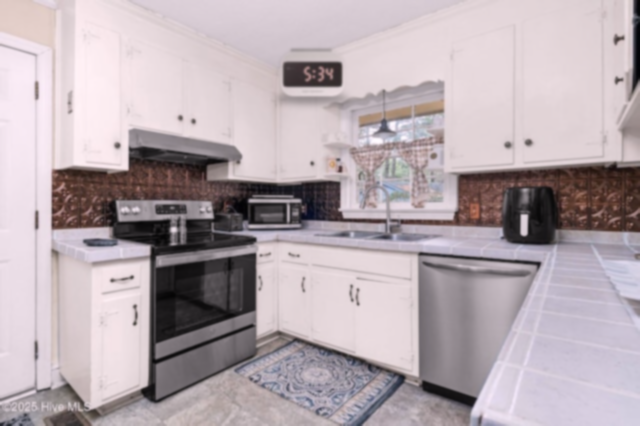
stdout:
**5:34**
